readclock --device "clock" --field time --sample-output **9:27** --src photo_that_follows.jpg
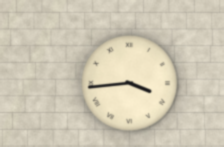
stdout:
**3:44**
